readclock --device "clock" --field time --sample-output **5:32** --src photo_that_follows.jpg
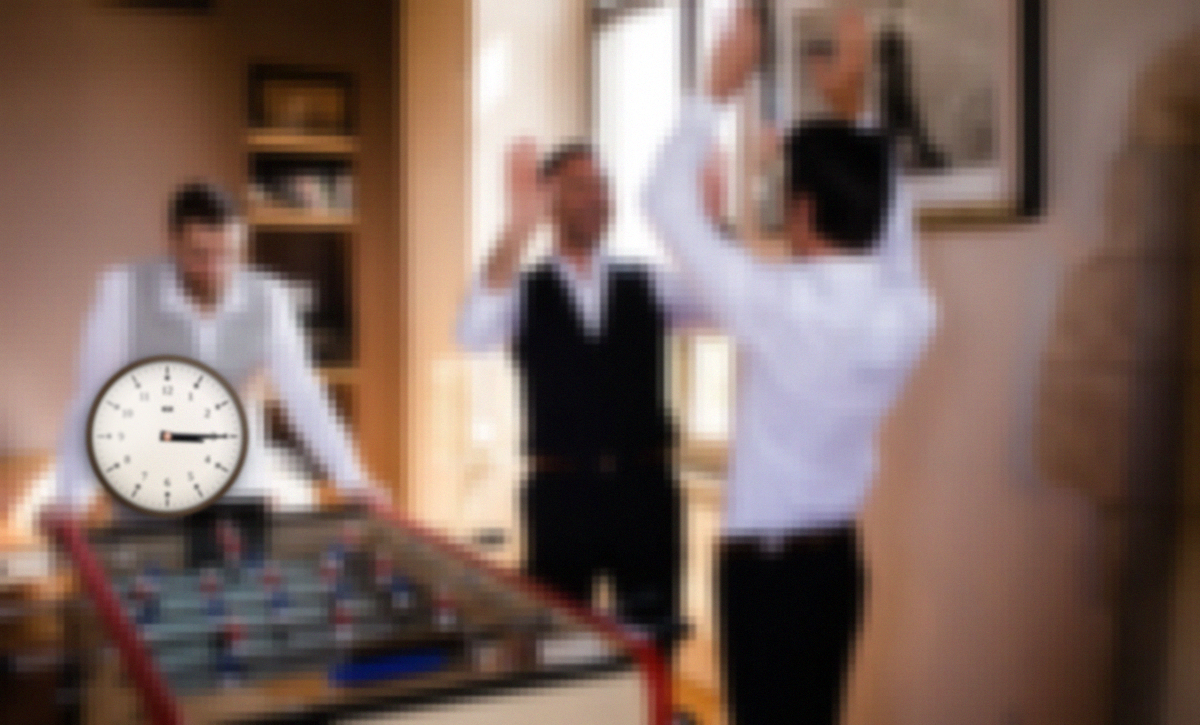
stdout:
**3:15**
